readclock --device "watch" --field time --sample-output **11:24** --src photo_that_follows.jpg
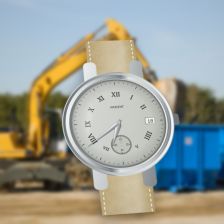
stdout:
**6:39**
